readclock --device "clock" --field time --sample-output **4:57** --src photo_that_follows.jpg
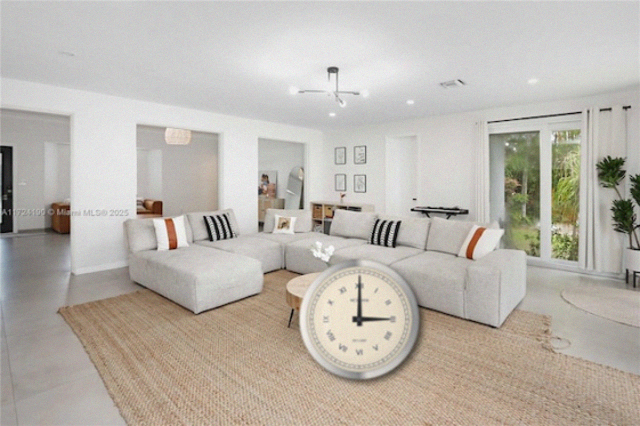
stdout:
**3:00**
